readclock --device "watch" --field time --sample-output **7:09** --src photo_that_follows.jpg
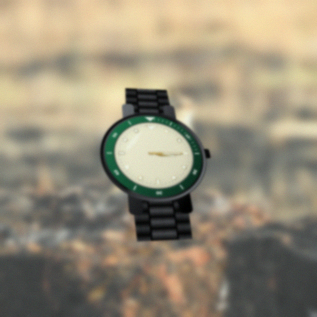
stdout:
**3:15**
